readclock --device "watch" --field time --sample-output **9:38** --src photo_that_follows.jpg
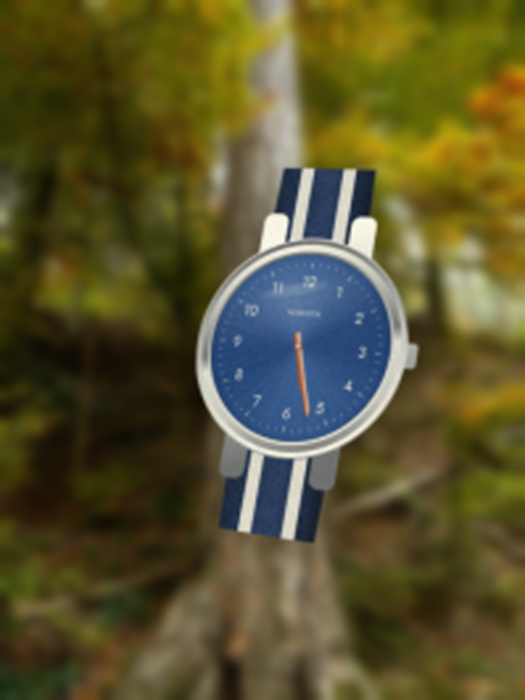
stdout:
**5:27**
